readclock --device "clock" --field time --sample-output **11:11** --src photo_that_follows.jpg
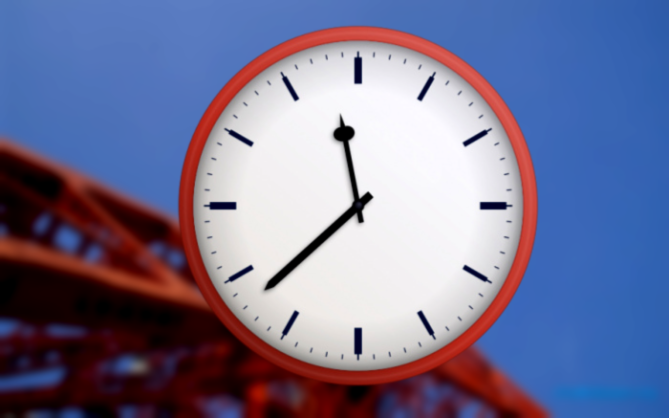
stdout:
**11:38**
